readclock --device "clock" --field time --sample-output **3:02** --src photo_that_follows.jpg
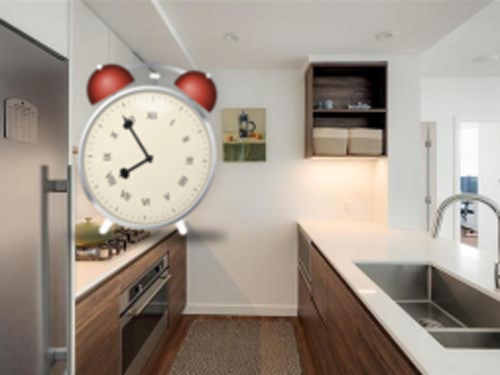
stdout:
**7:54**
